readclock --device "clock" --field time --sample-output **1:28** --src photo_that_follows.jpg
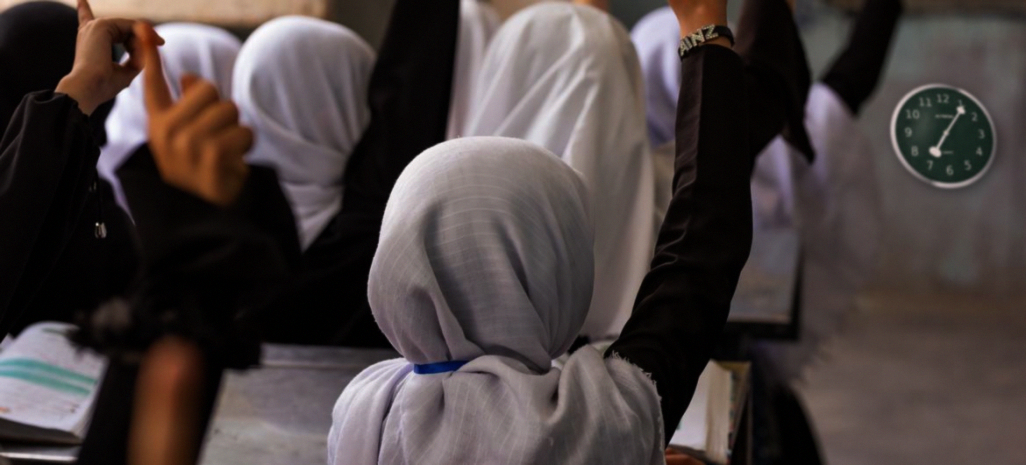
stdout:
**7:06**
